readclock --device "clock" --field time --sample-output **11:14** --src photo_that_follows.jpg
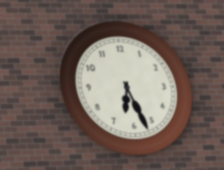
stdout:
**6:27**
